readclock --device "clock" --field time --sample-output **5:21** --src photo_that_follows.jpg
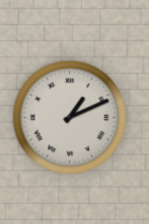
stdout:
**1:11**
